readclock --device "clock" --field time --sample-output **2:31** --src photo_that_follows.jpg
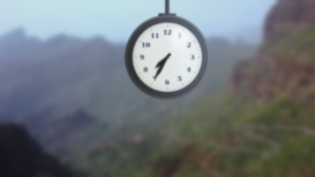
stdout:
**7:35**
